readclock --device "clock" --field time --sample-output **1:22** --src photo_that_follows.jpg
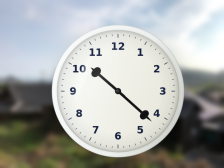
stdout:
**10:22**
